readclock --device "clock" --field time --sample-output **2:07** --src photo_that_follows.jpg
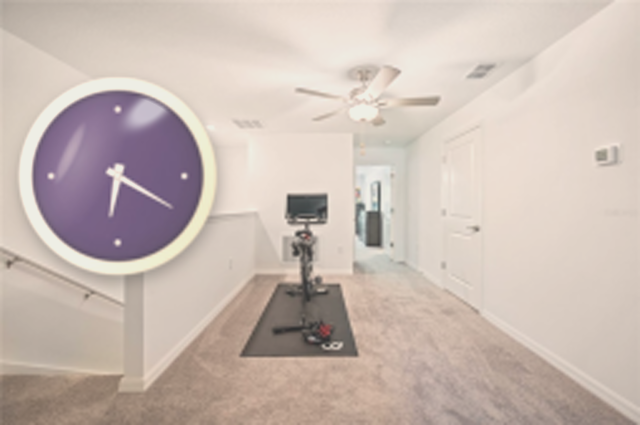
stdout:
**6:20**
